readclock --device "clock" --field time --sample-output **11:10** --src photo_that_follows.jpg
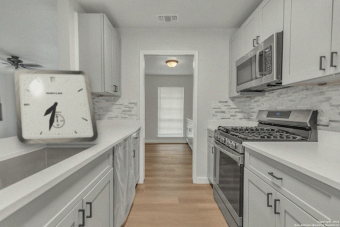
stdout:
**7:33**
